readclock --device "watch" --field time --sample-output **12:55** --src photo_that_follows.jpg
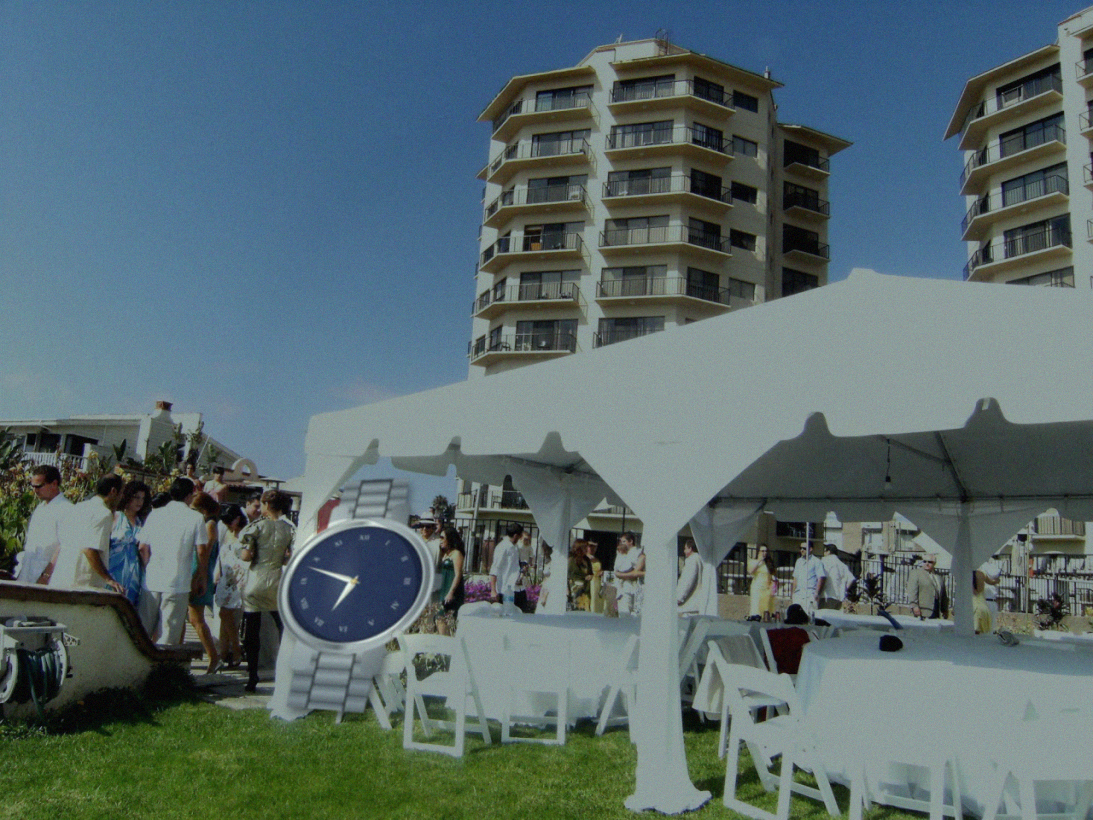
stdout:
**6:48**
